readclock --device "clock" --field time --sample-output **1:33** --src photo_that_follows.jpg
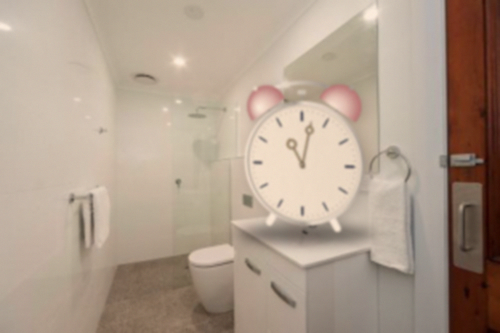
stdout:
**11:02**
